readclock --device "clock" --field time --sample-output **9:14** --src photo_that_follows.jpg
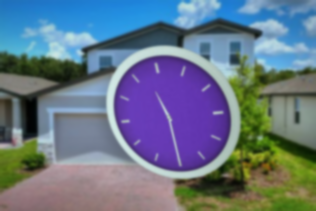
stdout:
**11:30**
